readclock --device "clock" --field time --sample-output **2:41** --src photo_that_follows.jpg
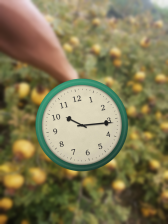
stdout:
**10:16**
